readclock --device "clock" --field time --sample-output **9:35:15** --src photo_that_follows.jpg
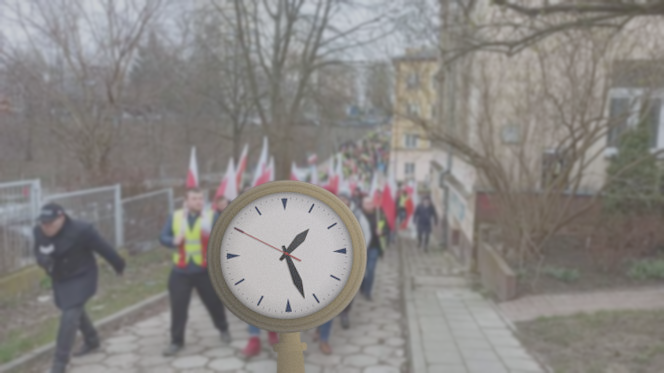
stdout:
**1:26:50**
